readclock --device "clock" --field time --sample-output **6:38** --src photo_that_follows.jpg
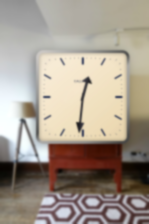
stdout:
**12:31**
